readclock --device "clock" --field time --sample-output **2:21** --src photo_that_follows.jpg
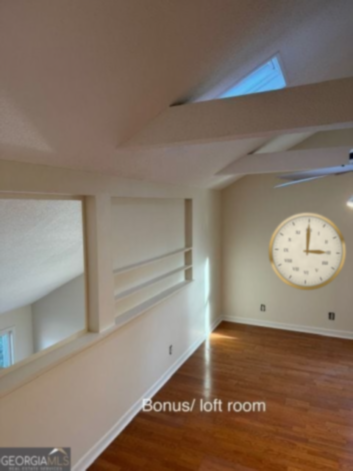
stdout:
**3:00**
